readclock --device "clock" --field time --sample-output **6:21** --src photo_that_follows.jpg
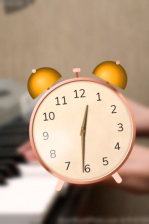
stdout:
**12:31**
